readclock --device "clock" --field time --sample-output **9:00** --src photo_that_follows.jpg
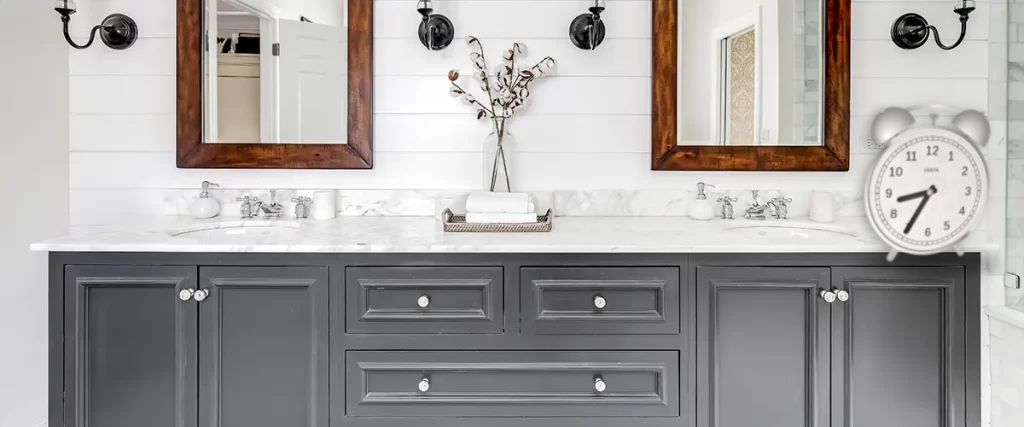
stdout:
**8:35**
